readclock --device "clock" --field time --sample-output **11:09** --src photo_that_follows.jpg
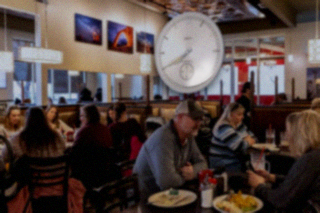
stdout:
**7:40**
